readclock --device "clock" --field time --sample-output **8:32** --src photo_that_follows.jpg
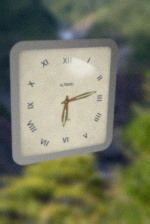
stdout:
**6:13**
